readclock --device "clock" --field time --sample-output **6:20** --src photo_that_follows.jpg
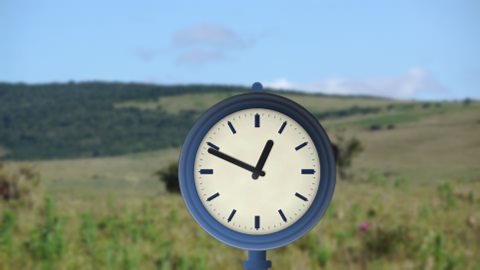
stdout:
**12:49**
